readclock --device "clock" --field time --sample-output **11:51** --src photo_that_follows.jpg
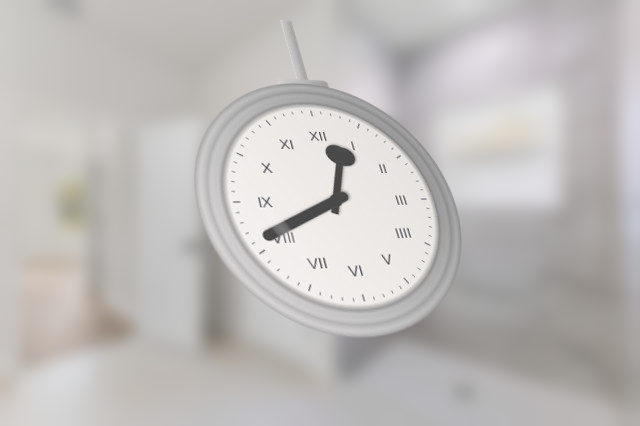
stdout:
**12:41**
